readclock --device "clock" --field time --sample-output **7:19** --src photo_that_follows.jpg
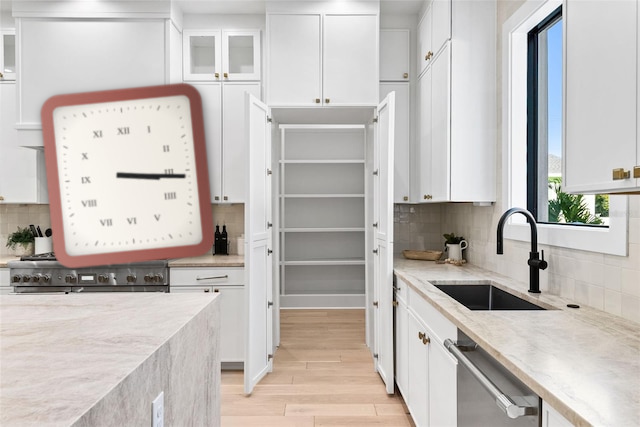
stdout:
**3:16**
